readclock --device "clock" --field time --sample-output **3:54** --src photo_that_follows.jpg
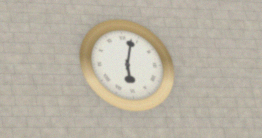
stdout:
**6:03**
